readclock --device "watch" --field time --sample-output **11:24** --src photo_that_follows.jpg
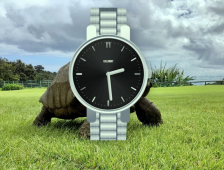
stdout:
**2:29**
